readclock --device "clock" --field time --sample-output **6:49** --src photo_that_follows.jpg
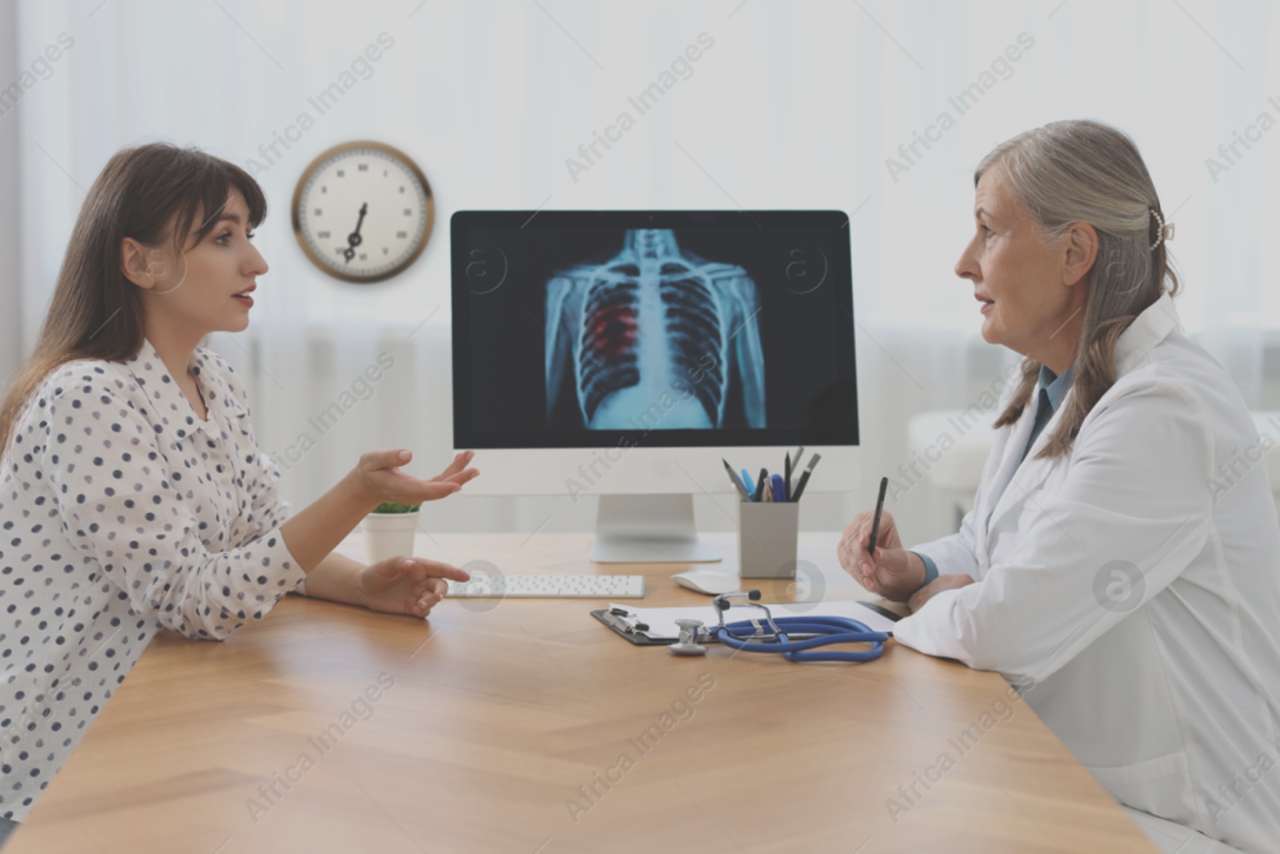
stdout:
**6:33**
